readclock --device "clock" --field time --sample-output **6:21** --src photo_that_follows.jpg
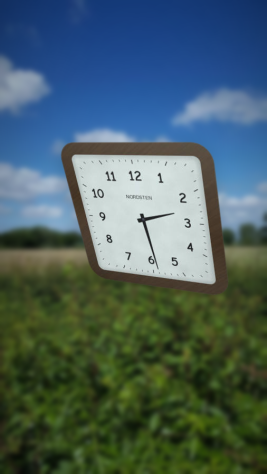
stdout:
**2:29**
